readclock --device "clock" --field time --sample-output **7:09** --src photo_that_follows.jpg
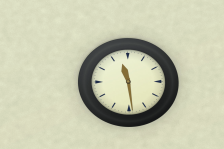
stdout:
**11:29**
